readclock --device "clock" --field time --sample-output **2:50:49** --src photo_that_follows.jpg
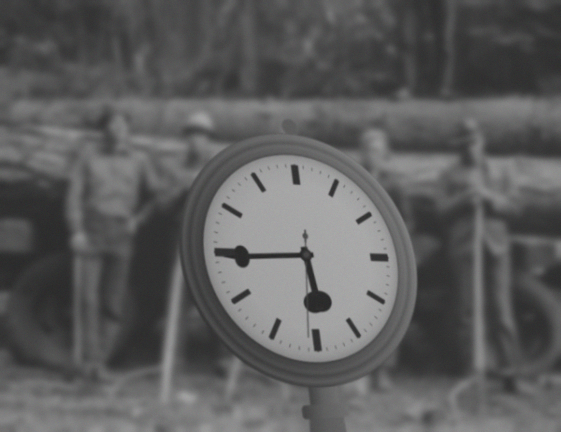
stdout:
**5:44:31**
